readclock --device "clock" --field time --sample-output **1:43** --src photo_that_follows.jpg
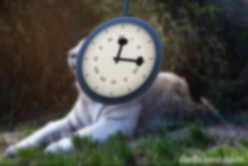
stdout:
**12:16**
